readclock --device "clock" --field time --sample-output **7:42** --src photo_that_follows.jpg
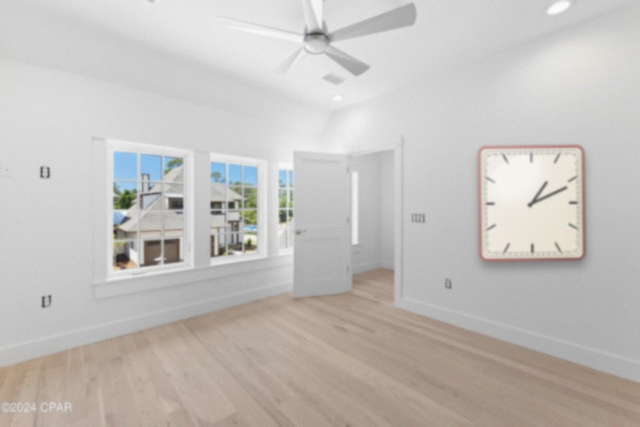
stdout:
**1:11**
